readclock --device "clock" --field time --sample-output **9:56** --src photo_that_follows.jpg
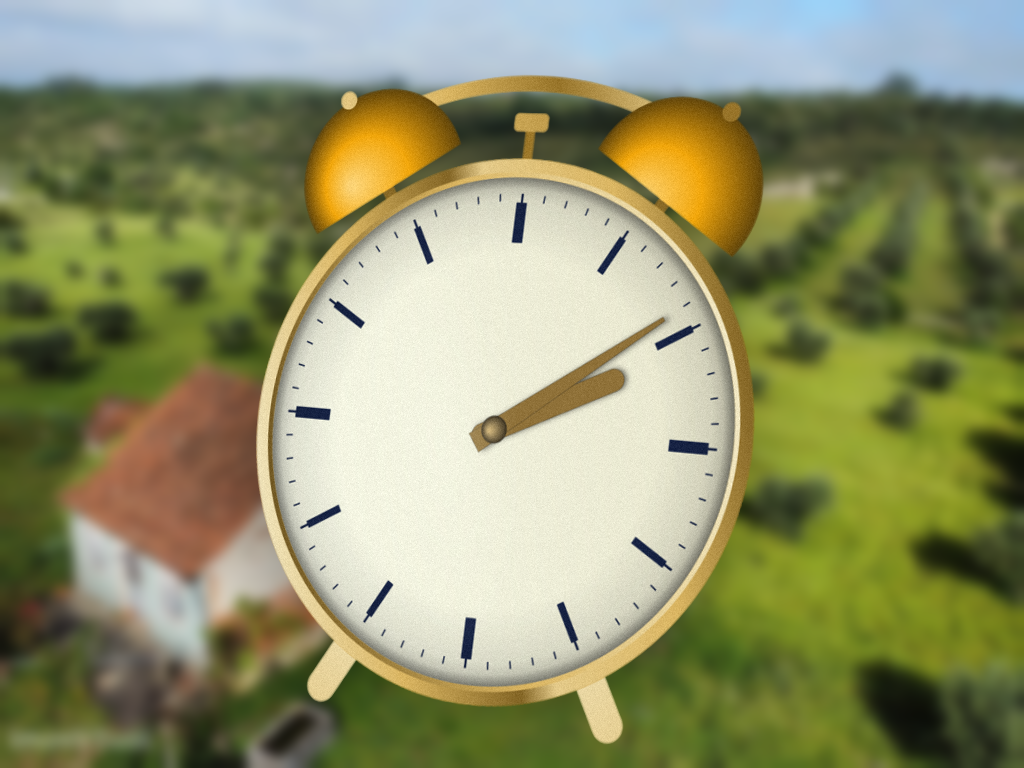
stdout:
**2:09**
